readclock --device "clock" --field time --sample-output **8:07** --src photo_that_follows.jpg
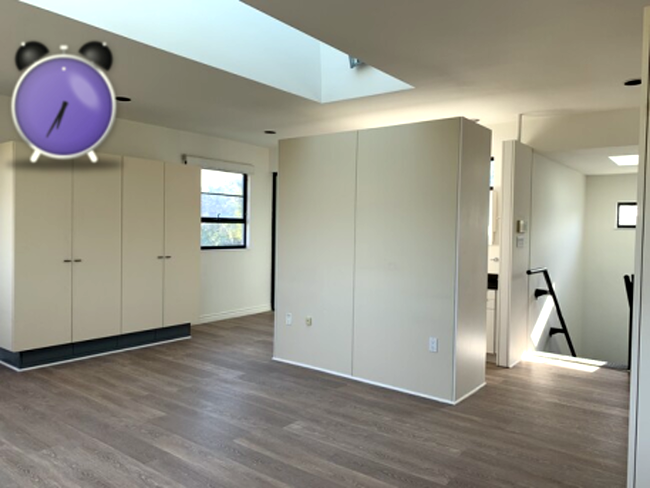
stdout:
**6:35**
